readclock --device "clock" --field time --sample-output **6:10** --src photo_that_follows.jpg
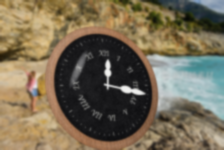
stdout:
**12:17**
